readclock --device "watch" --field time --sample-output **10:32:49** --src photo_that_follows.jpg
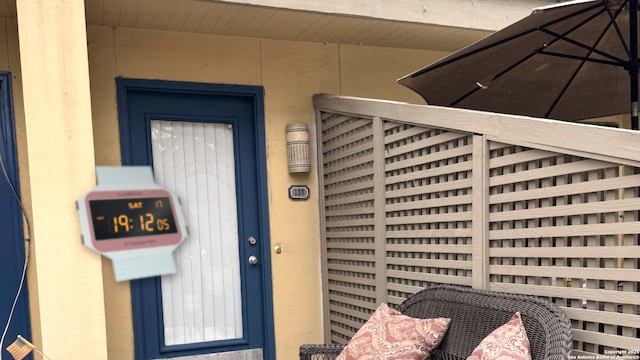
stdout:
**19:12:05**
